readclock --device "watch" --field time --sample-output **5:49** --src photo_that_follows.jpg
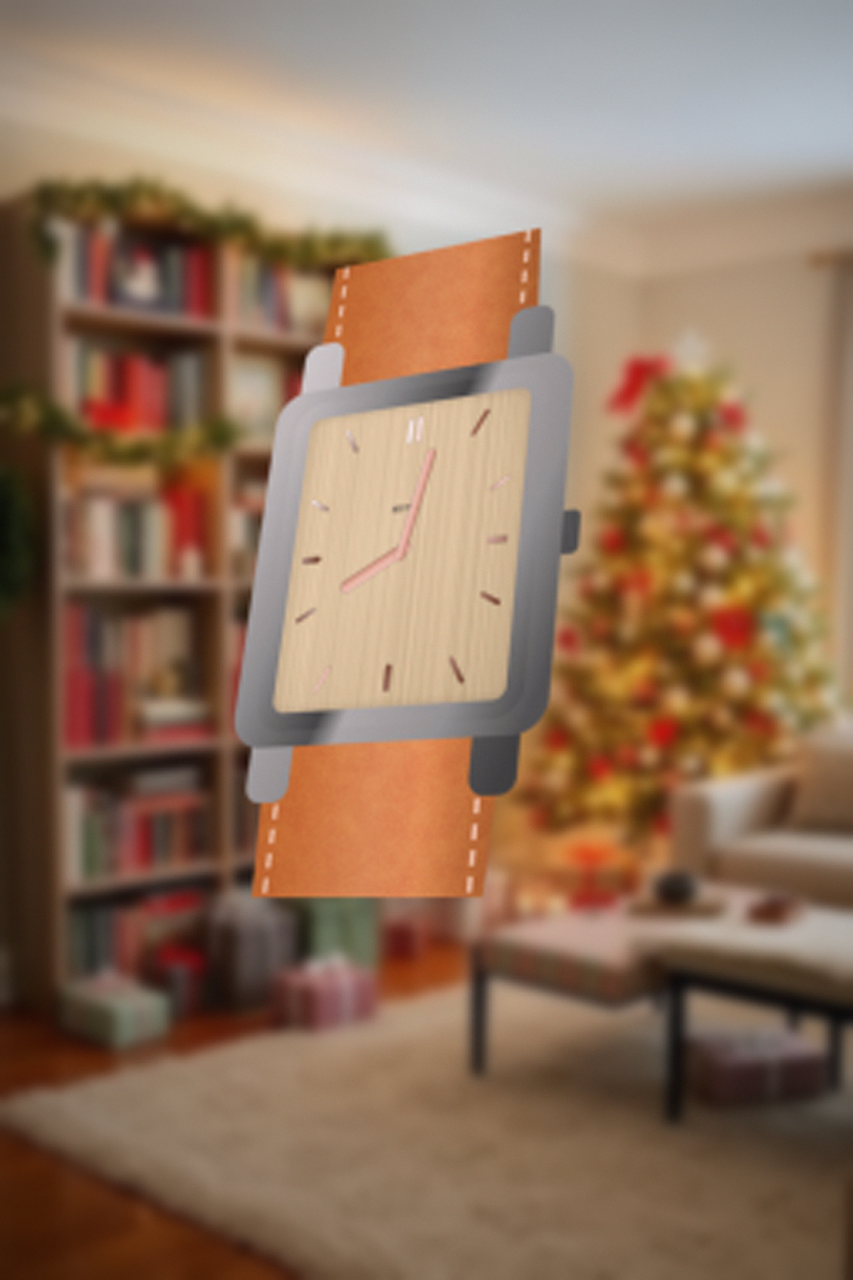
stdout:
**8:02**
